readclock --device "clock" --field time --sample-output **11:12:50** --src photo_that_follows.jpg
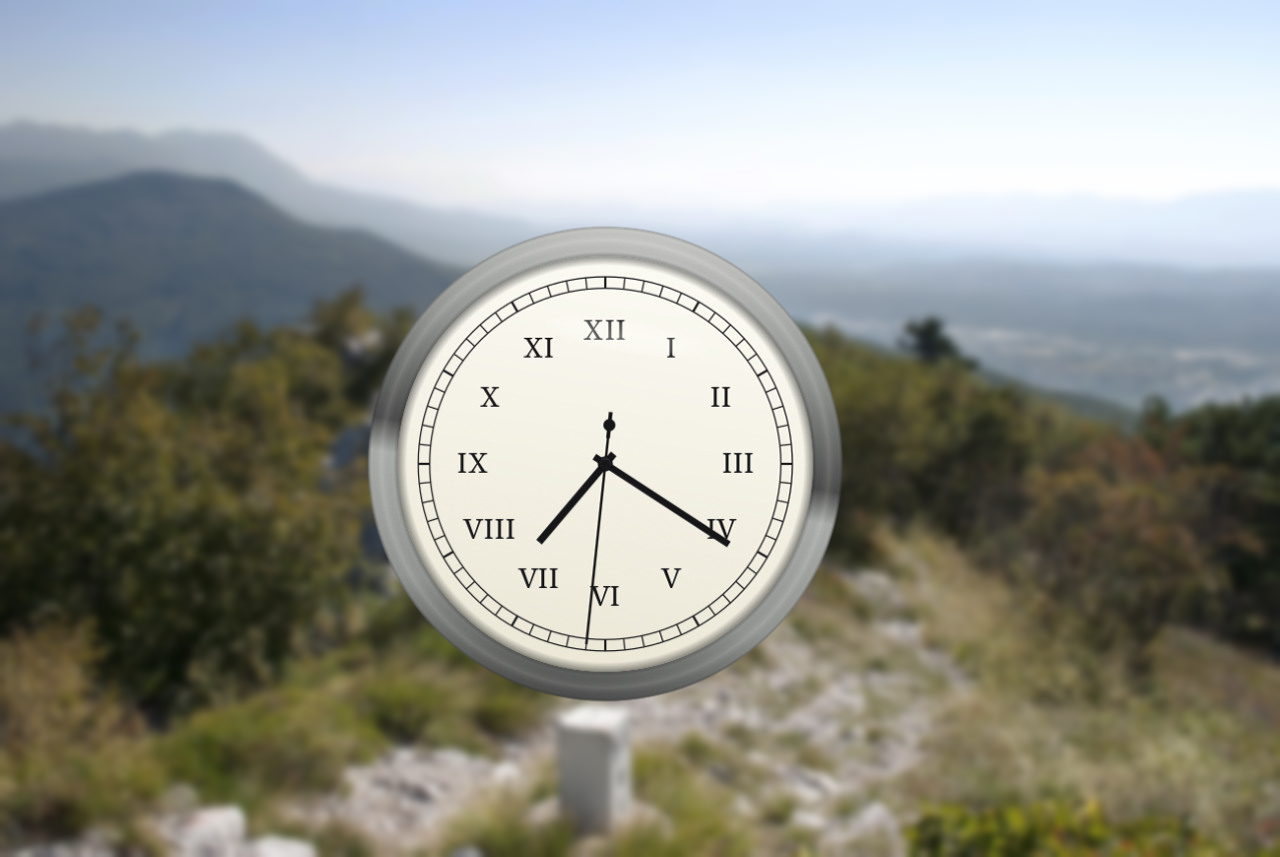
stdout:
**7:20:31**
